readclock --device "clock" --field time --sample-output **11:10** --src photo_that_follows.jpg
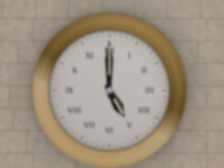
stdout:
**5:00**
